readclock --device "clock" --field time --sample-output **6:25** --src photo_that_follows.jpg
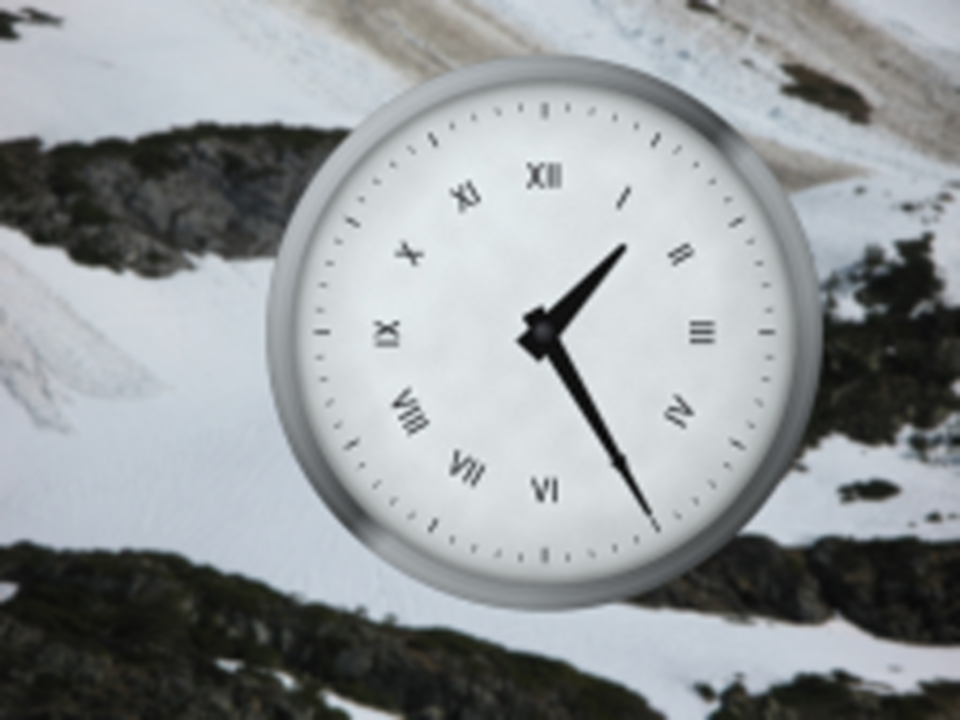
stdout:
**1:25**
